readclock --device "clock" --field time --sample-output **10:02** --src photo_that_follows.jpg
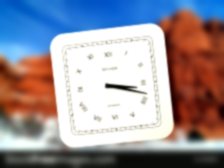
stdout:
**3:18**
